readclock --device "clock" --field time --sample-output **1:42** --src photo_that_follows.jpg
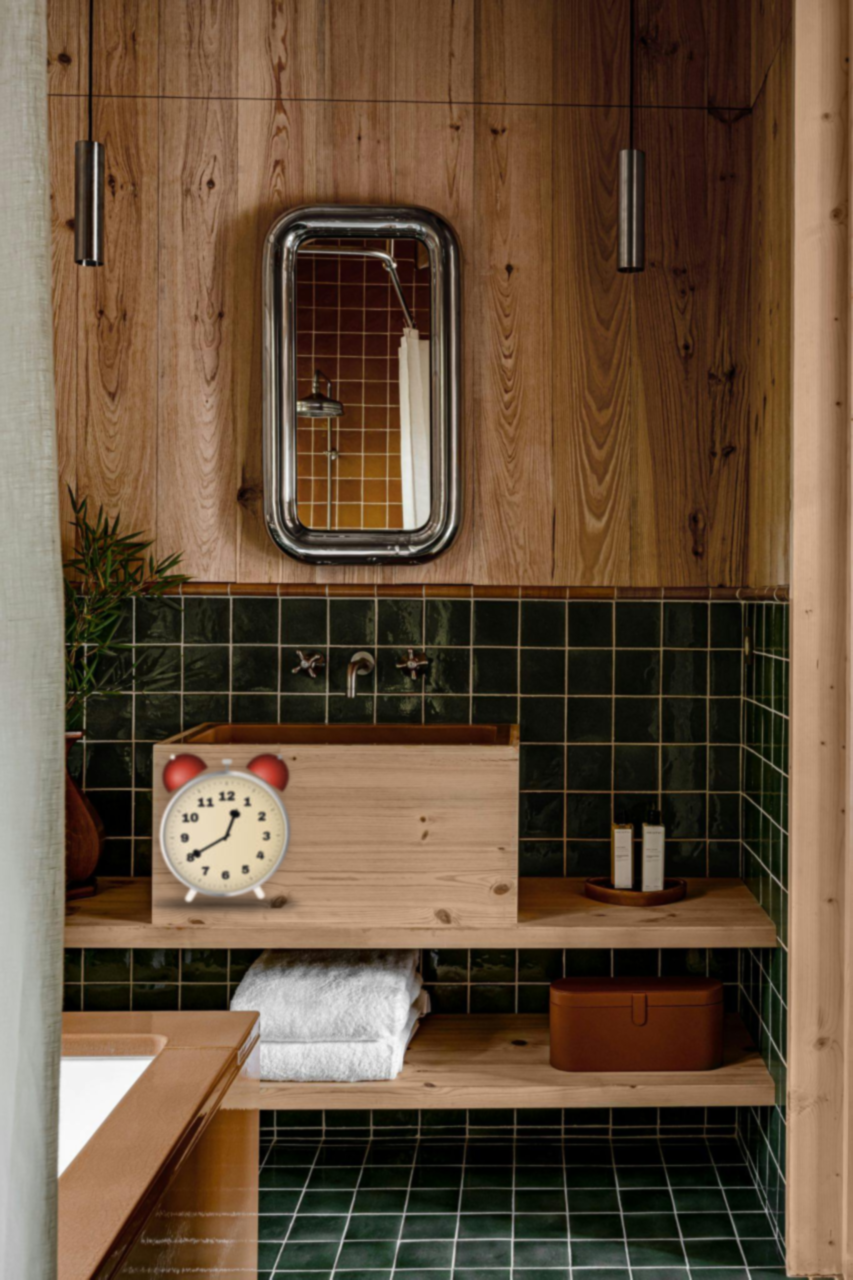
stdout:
**12:40**
